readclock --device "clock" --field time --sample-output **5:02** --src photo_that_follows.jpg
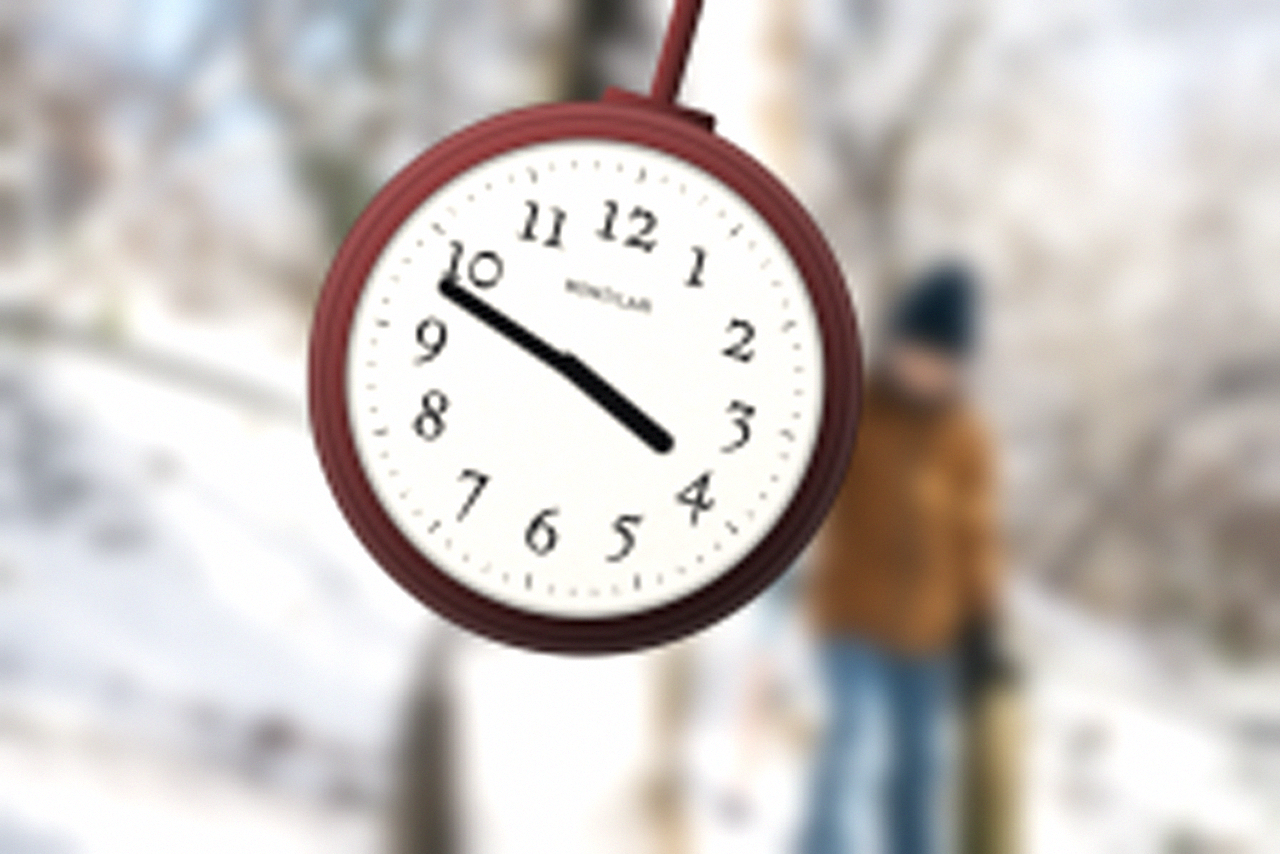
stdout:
**3:48**
